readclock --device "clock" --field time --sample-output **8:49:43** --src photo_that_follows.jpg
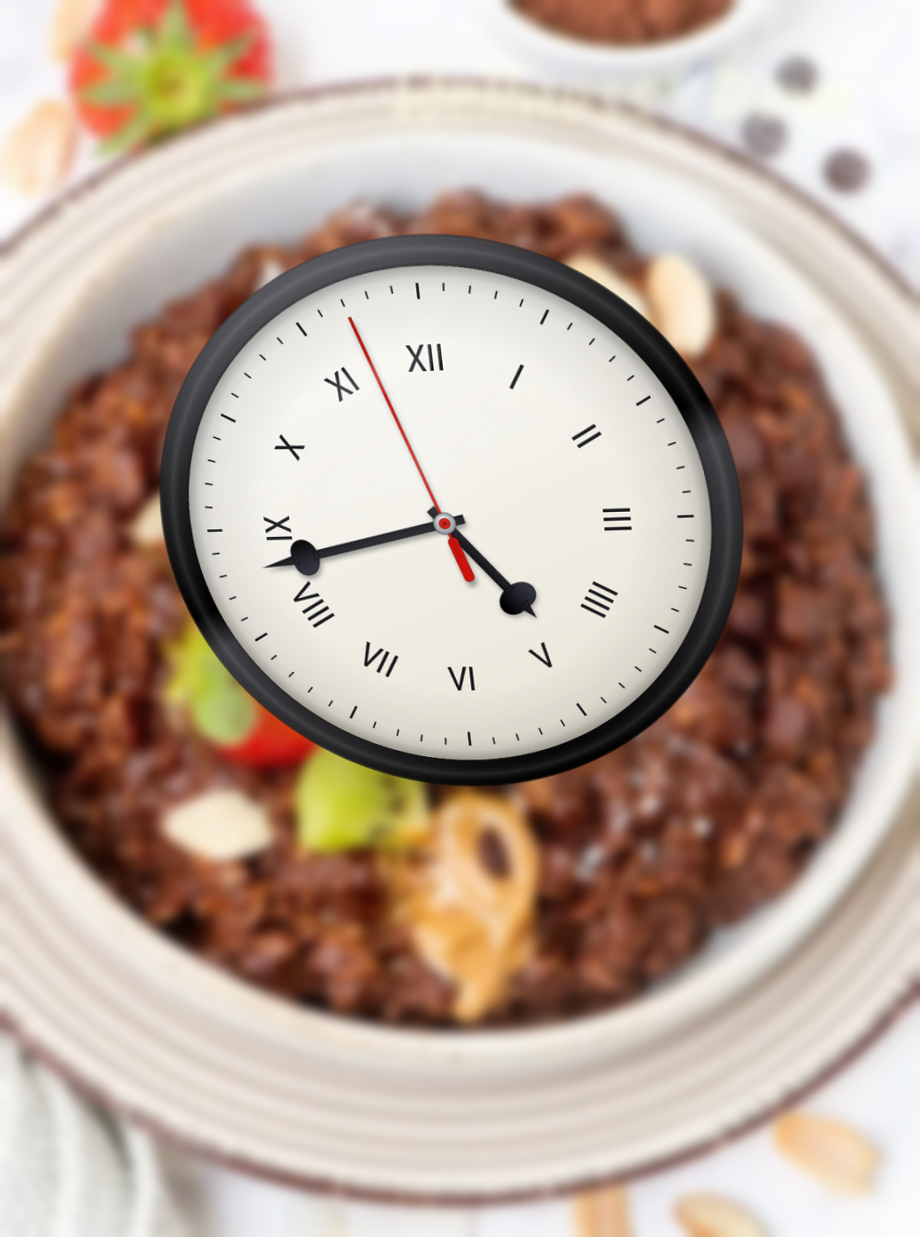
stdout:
**4:42:57**
